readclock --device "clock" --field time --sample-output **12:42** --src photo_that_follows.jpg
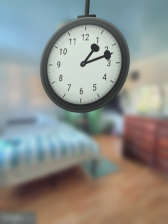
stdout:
**1:12**
